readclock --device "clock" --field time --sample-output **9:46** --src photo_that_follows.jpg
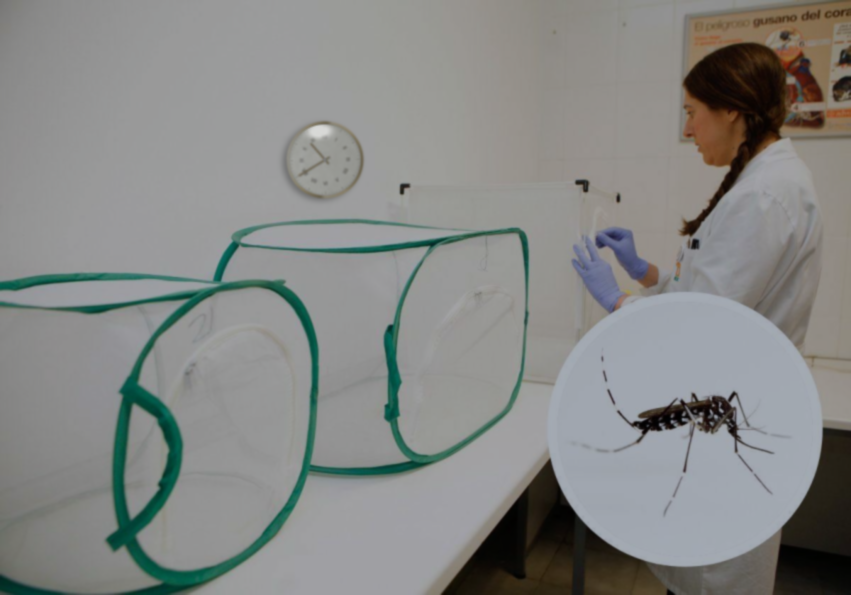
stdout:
**10:40**
